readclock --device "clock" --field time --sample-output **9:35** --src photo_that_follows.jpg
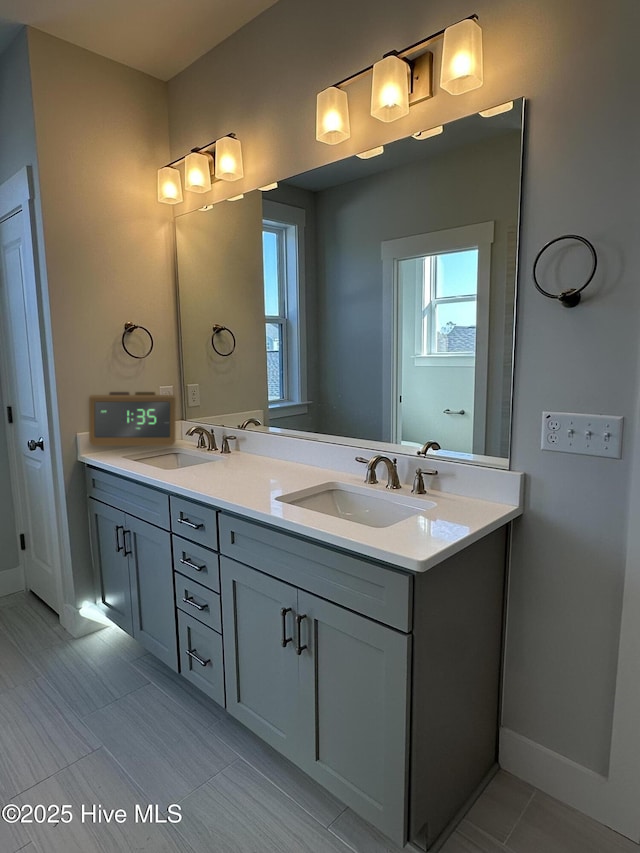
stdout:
**1:35**
